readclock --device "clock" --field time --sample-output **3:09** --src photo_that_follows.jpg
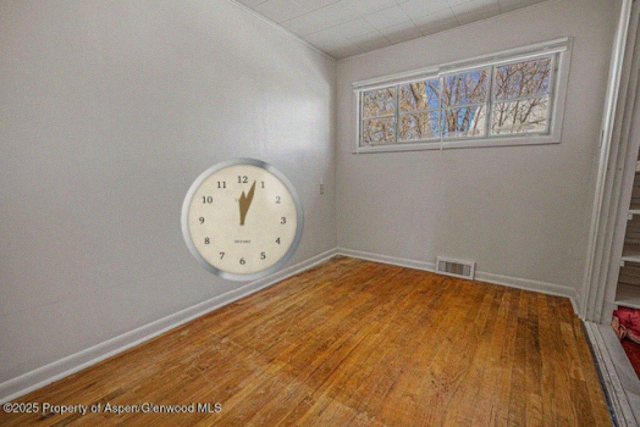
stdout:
**12:03**
